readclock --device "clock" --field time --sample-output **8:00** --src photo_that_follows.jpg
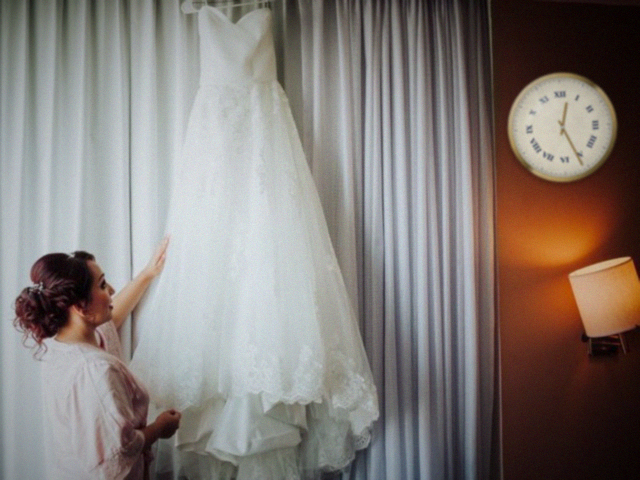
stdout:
**12:26**
